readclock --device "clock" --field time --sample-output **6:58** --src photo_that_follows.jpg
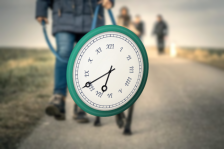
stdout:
**6:41**
